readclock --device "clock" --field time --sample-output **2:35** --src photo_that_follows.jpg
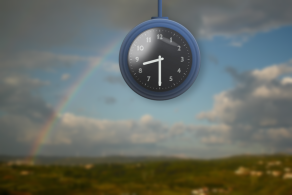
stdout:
**8:30**
